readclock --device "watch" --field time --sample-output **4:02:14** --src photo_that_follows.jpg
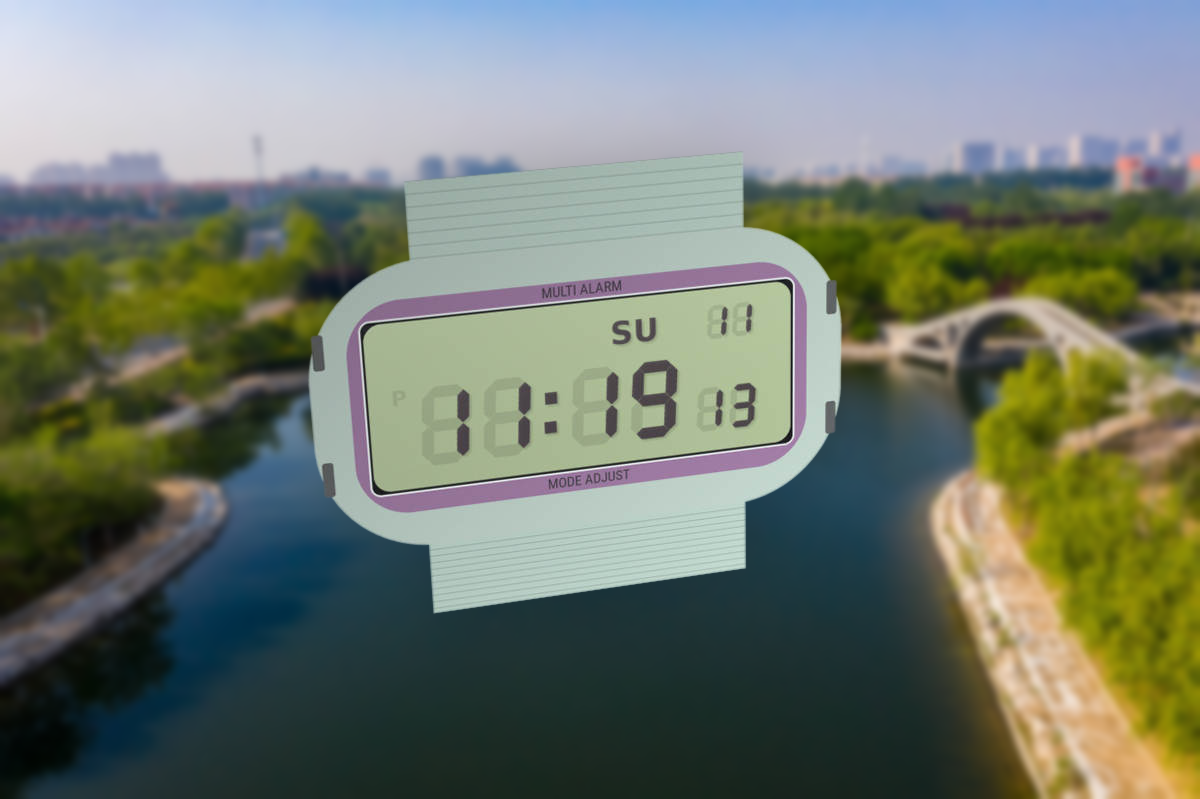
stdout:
**11:19:13**
